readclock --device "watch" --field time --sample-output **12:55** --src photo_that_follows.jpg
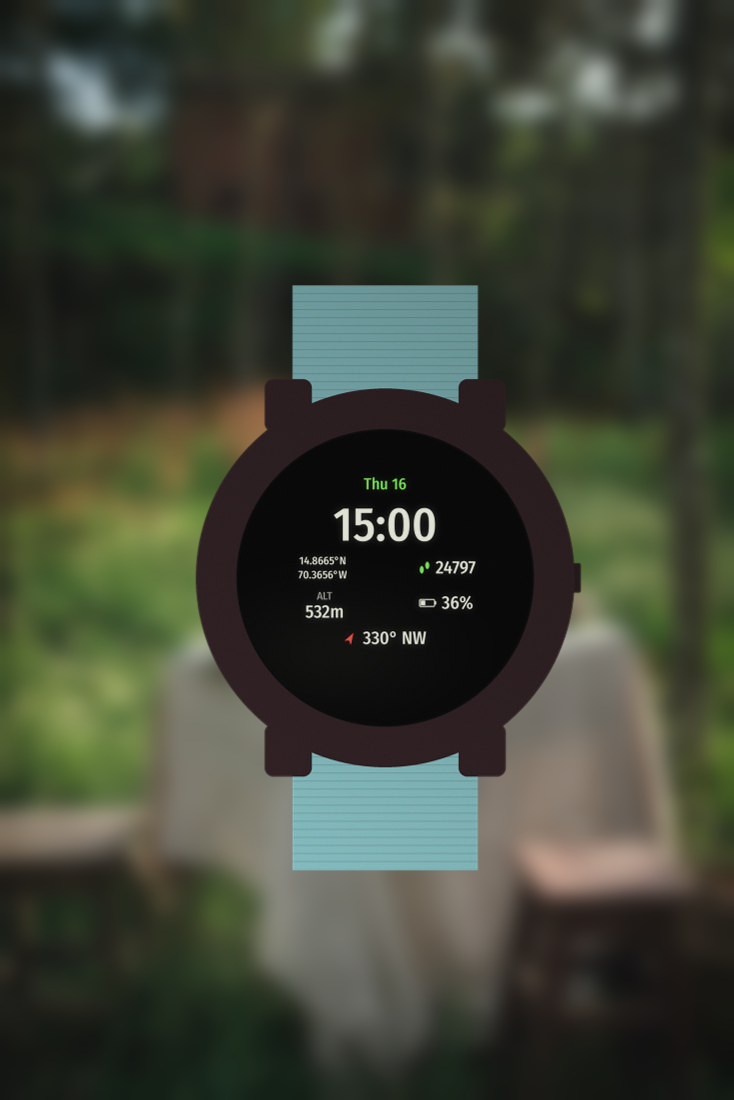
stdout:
**15:00**
